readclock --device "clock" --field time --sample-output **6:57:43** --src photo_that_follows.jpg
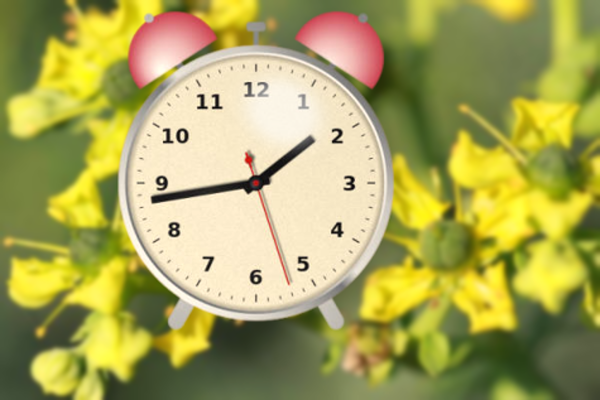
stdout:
**1:43:27**
